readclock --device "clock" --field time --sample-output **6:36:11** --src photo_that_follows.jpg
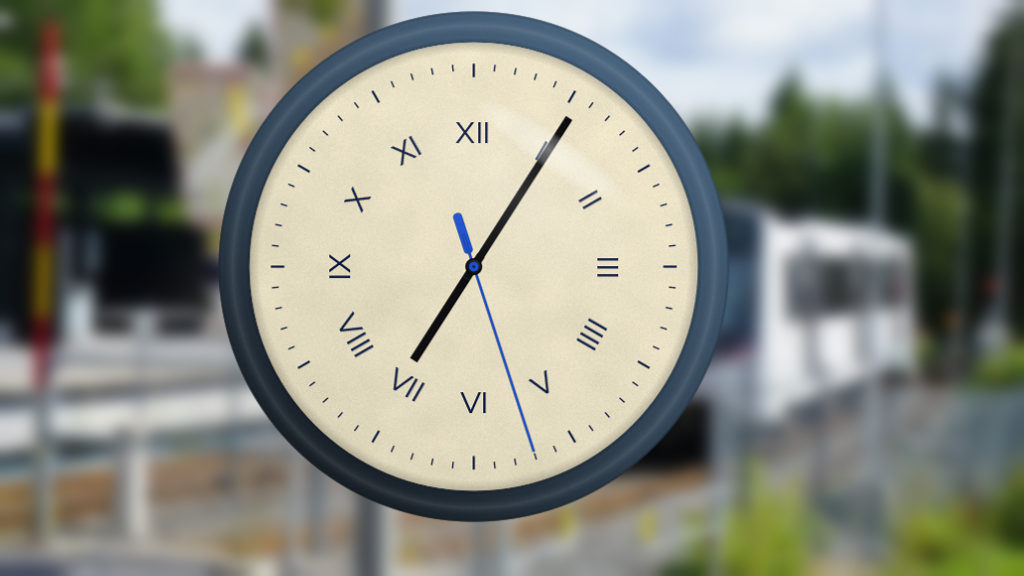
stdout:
**7:05:27**
